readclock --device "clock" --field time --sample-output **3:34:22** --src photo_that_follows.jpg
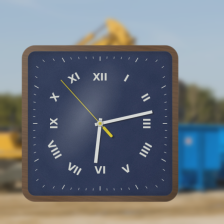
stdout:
**6:12:53**
